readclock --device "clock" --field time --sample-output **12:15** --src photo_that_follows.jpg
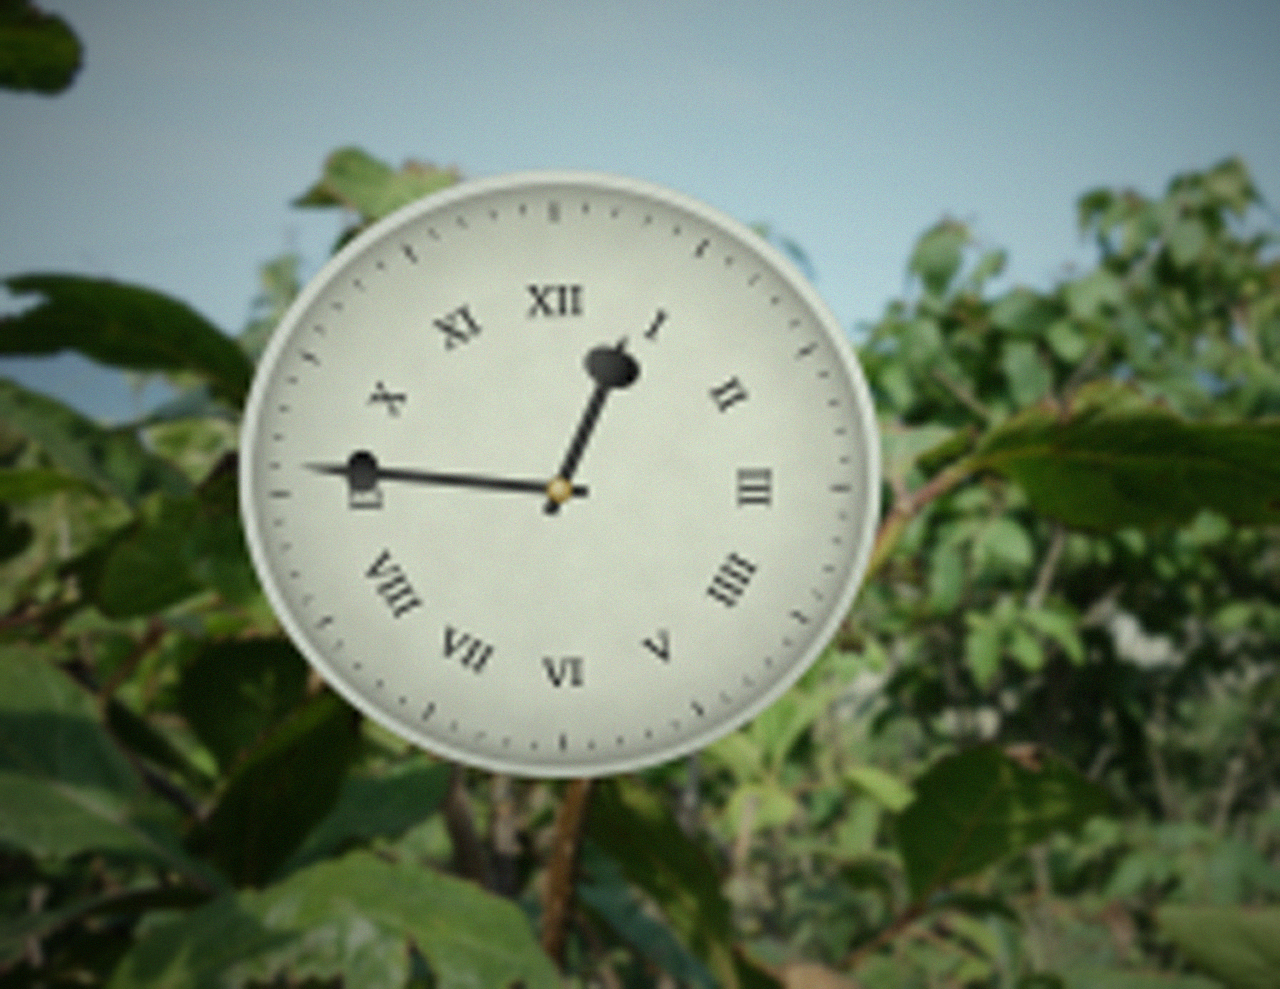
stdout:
**12:46**
